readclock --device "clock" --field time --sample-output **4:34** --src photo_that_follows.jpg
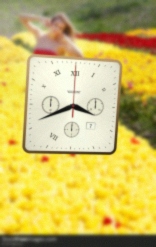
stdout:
**3:41**
